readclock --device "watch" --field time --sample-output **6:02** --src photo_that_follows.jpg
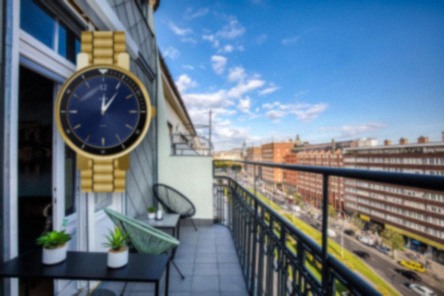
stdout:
**12:06**
